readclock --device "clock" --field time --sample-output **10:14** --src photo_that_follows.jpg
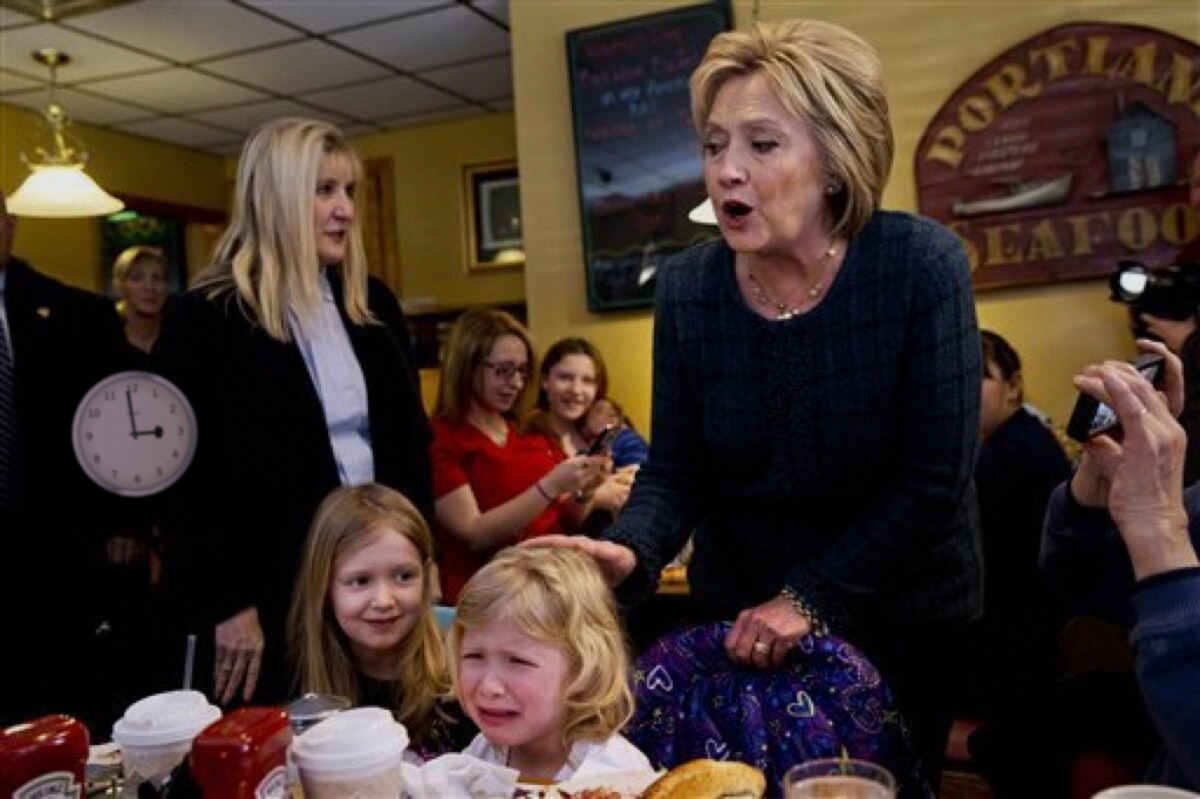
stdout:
**2:59**
